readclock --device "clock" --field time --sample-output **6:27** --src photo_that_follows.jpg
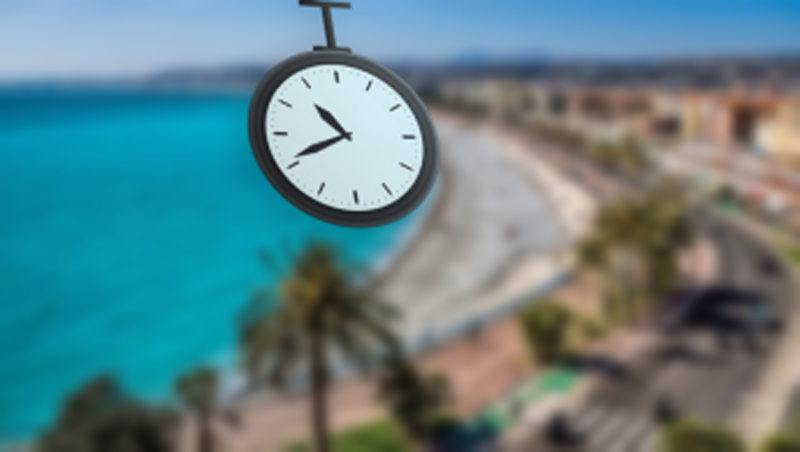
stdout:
**10:41**
